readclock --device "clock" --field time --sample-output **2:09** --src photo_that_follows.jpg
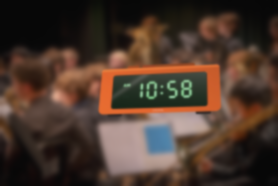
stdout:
**10:58**
